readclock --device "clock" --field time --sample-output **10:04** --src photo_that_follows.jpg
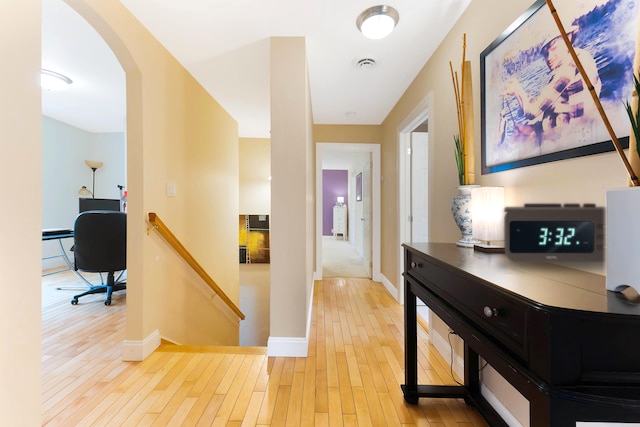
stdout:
**3:32**
